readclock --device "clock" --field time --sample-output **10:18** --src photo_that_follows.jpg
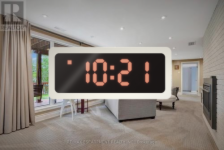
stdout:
**10:21**
